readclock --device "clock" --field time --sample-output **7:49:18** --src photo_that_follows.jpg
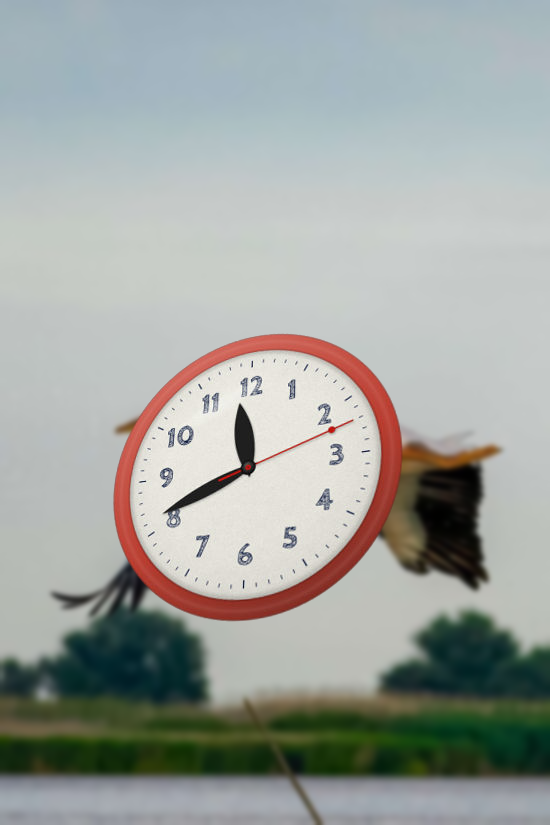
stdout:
**11:41:12**
